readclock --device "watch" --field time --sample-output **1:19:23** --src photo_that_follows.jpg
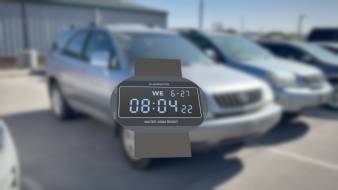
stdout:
**8:04:22**
